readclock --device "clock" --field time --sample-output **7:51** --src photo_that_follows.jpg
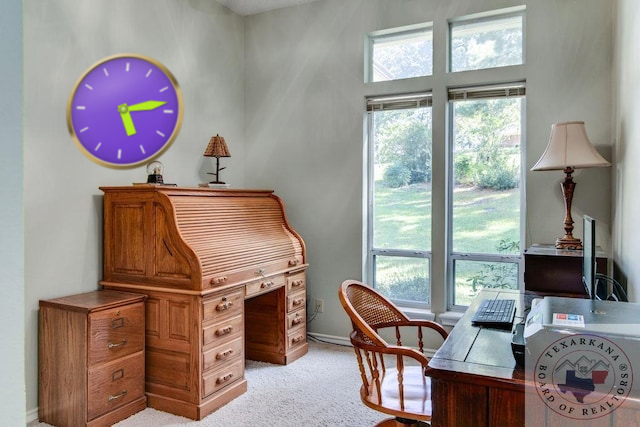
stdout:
**5:13**
